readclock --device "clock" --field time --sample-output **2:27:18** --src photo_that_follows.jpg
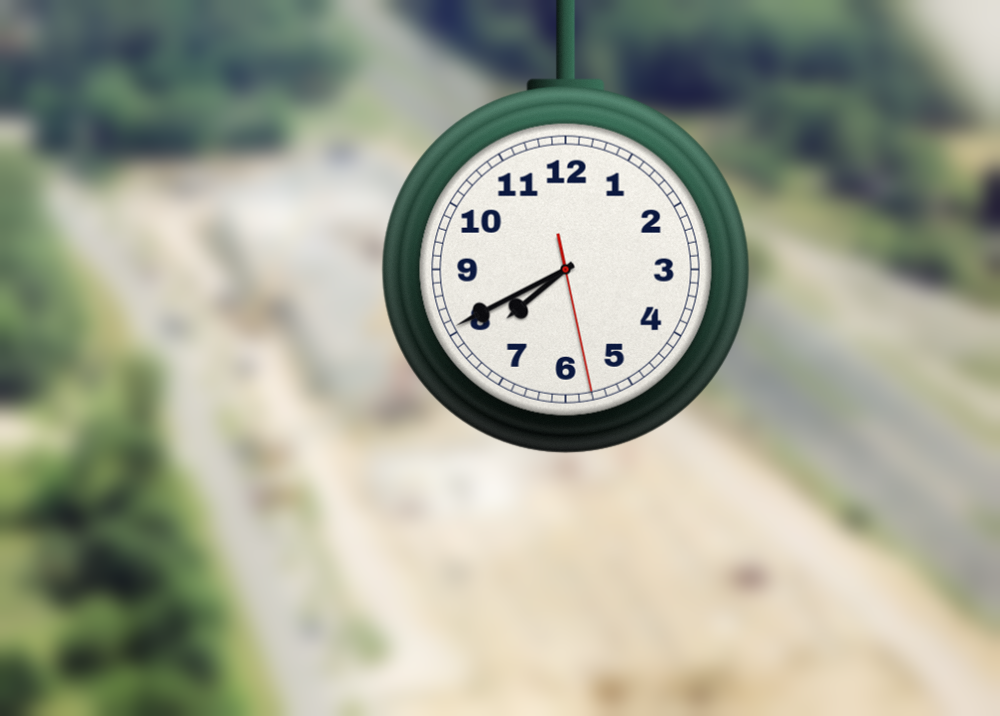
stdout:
**7:40:28**
